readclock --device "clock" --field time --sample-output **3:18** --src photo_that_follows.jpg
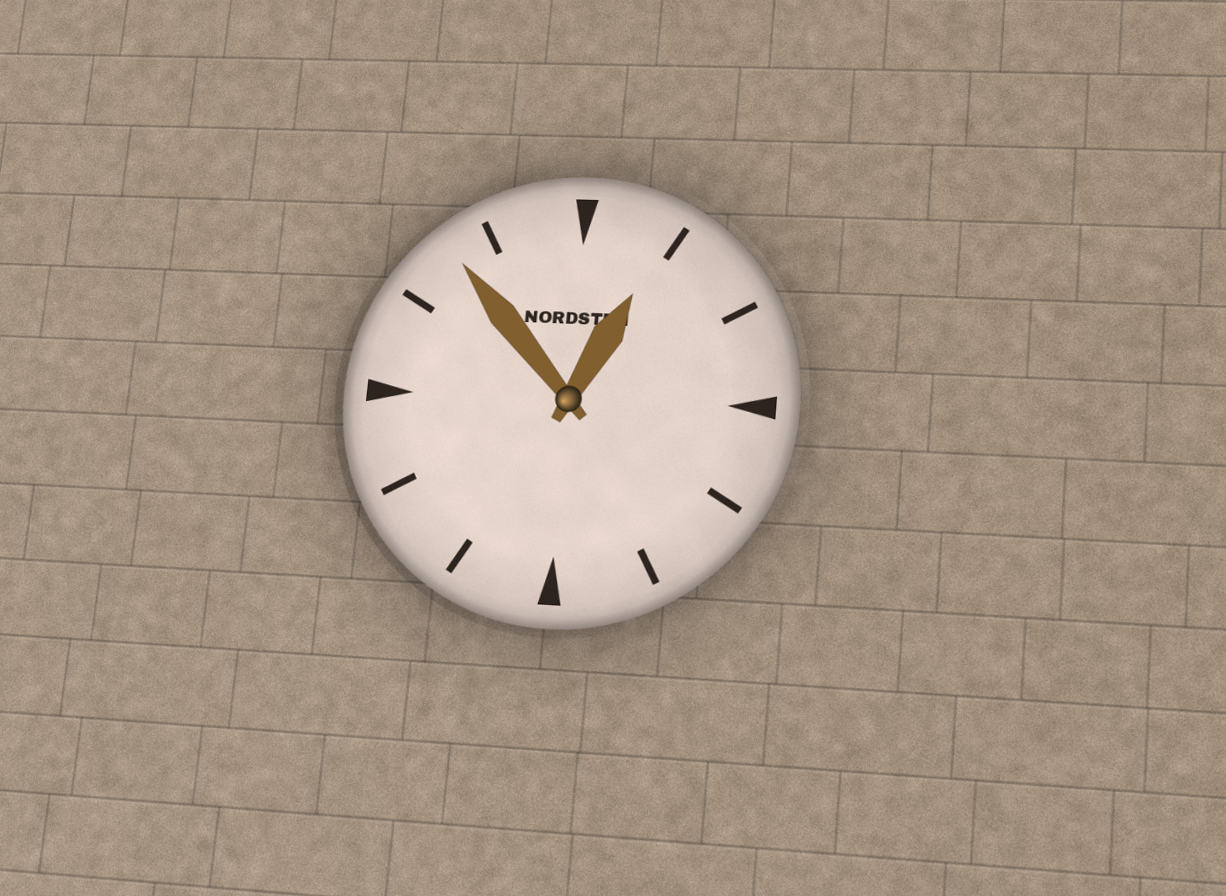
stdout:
**12:53**
